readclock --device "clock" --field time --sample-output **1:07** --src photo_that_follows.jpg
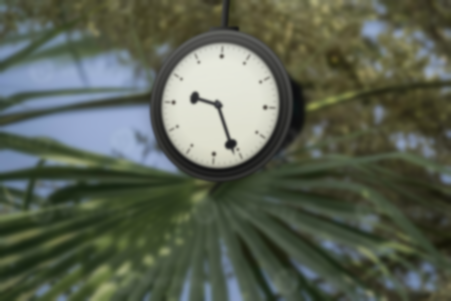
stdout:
**9:26**
